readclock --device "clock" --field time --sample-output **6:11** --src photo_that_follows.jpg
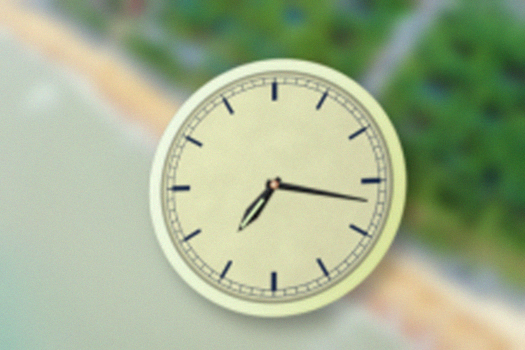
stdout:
**7:17**
